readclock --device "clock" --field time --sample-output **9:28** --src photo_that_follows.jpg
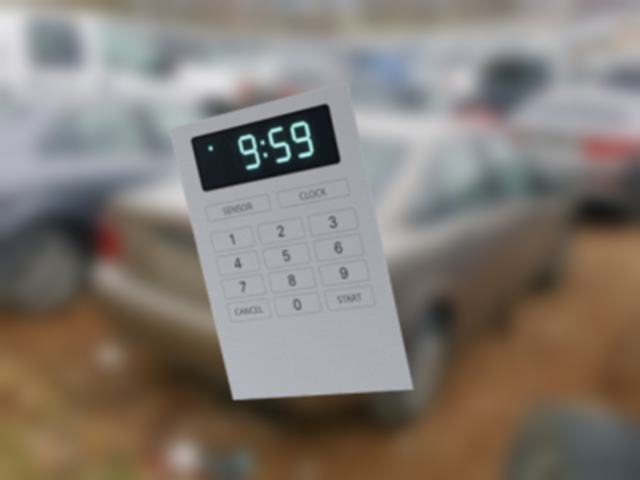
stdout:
**9:59**
